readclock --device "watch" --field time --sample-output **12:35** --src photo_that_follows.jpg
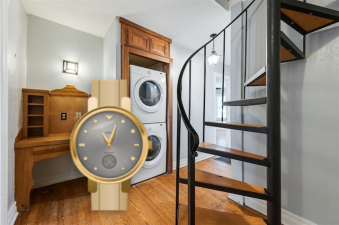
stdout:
**11:03**
